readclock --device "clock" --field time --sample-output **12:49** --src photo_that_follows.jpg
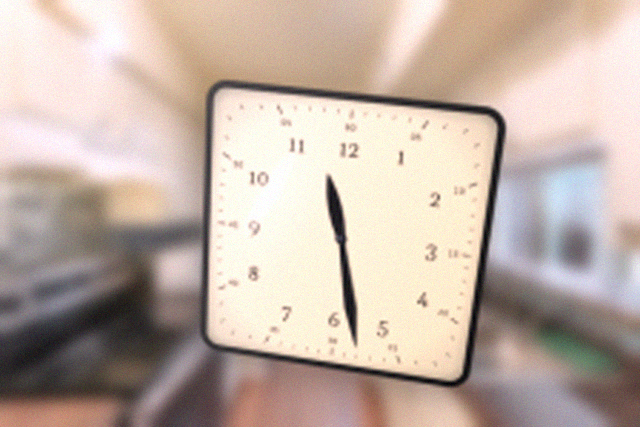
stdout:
**11:28**
